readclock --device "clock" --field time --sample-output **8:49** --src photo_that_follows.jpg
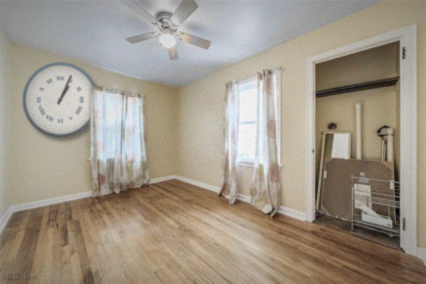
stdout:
**1:04**
